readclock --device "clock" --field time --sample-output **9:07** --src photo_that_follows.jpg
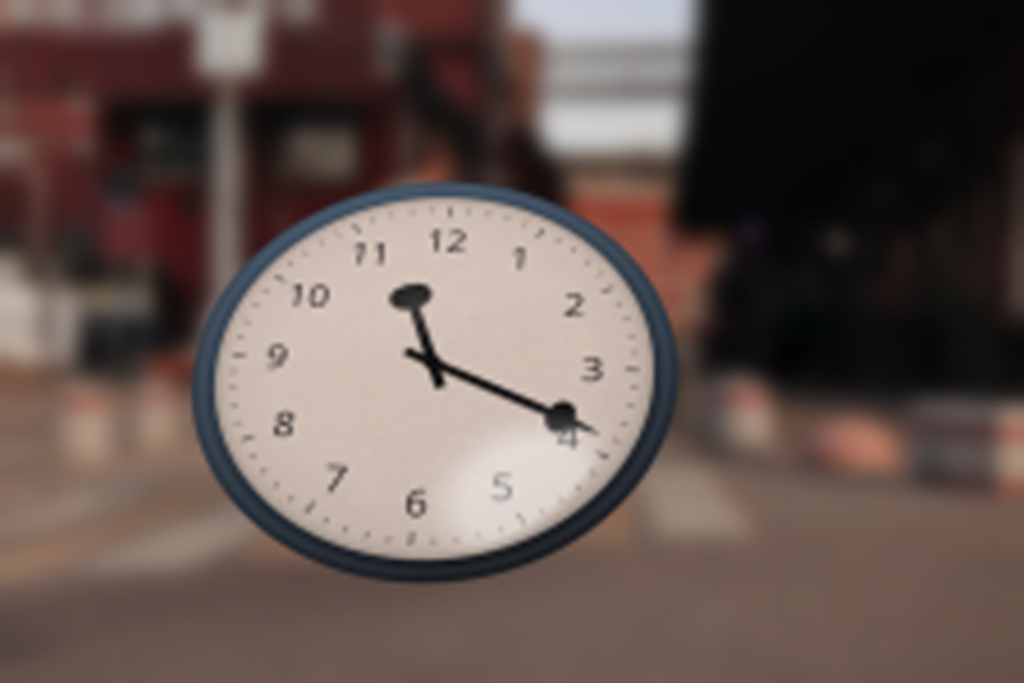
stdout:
**11:19**
